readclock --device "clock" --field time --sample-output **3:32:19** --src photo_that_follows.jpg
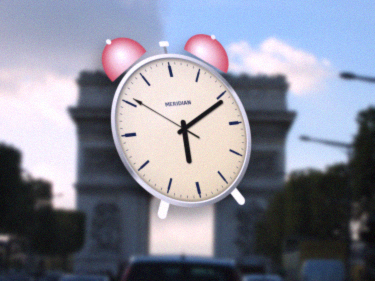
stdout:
**6:10:51**
